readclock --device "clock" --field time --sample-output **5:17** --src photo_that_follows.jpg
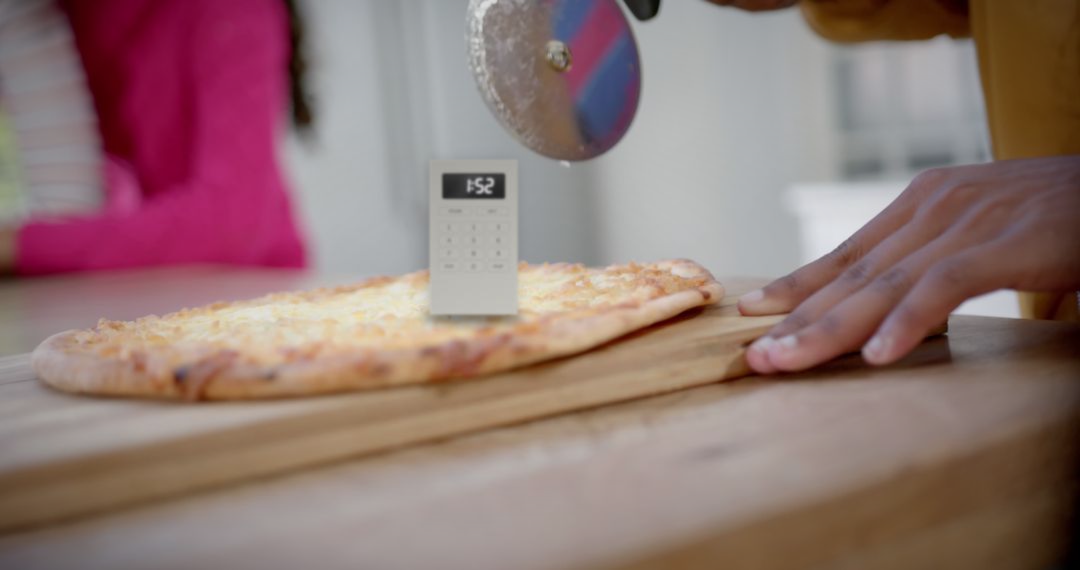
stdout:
**1:52**
